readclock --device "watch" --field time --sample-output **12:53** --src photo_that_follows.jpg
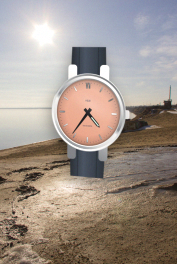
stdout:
**4:36**
